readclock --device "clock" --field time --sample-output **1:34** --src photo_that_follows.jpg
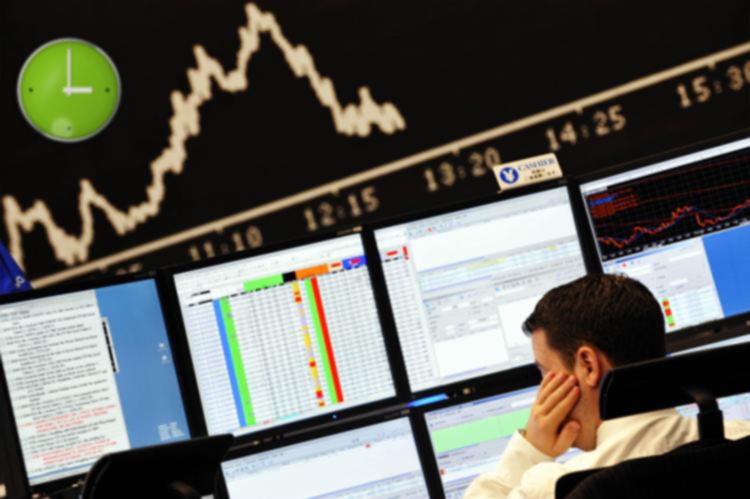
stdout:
**3:00**
